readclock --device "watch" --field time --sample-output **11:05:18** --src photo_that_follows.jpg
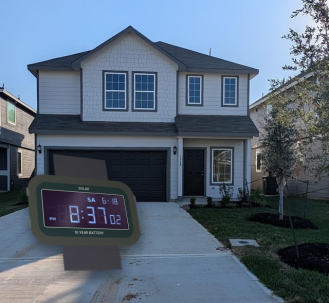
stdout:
**8:37:02**
